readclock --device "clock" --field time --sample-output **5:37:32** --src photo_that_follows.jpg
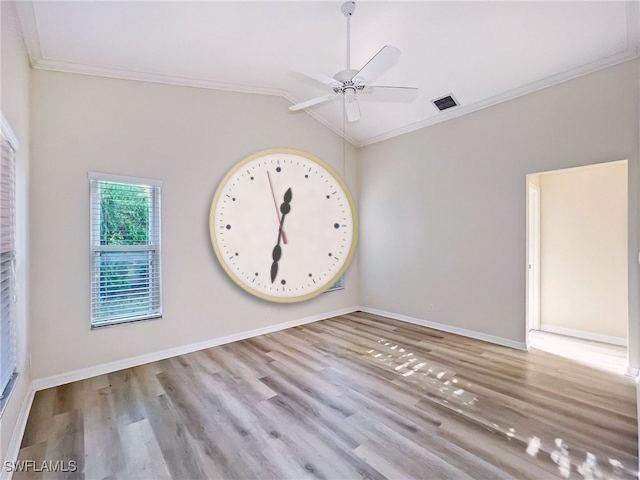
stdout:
**12:31:58**
